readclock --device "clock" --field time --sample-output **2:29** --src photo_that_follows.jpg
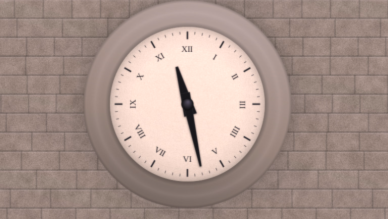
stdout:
**11:28**
